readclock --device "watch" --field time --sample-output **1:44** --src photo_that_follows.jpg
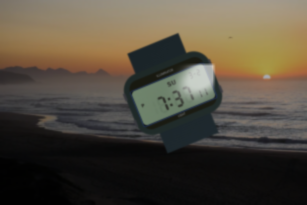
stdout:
**7:37**
